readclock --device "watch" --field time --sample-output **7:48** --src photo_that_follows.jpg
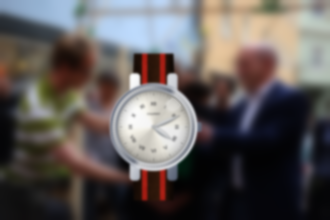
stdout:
**4:11**
